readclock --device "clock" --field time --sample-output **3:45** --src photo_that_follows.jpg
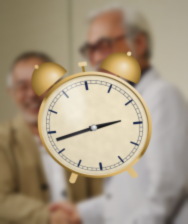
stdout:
**2:43**
